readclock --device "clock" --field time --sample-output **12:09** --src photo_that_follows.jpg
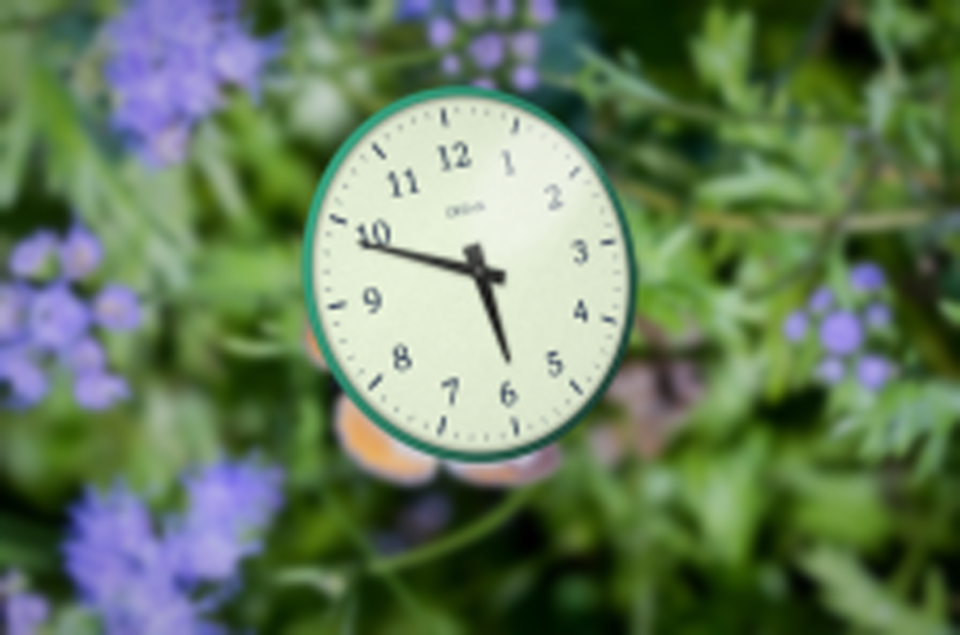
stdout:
**5:49**
